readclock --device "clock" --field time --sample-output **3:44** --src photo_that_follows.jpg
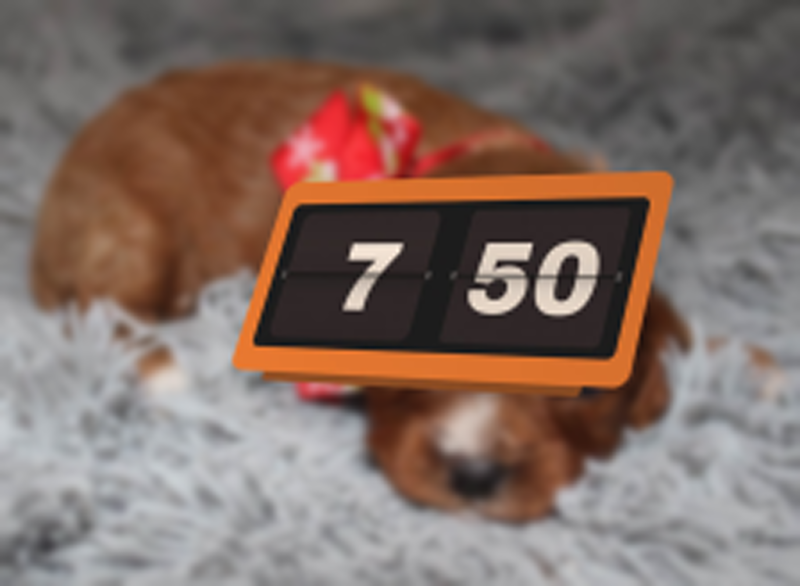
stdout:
**7:50**
